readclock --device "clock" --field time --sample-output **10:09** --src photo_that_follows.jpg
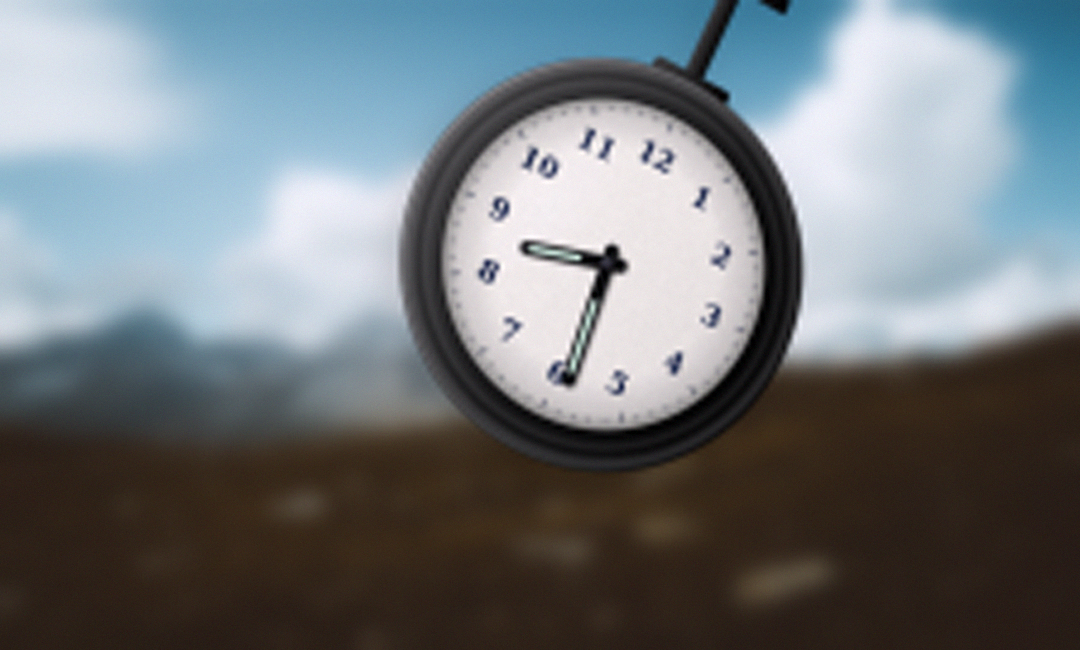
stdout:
**8:29**
